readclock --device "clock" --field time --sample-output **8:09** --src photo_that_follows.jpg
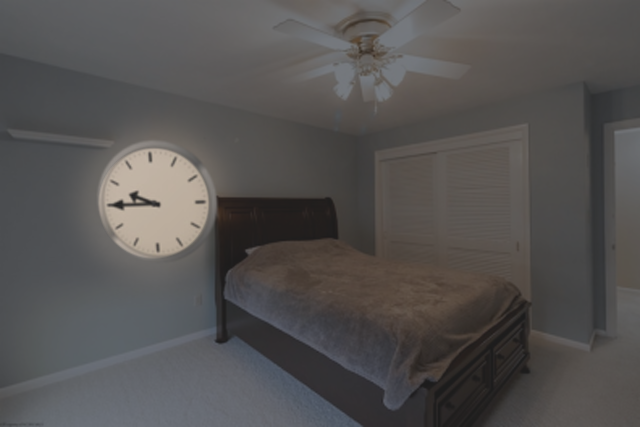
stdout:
**9:45**
